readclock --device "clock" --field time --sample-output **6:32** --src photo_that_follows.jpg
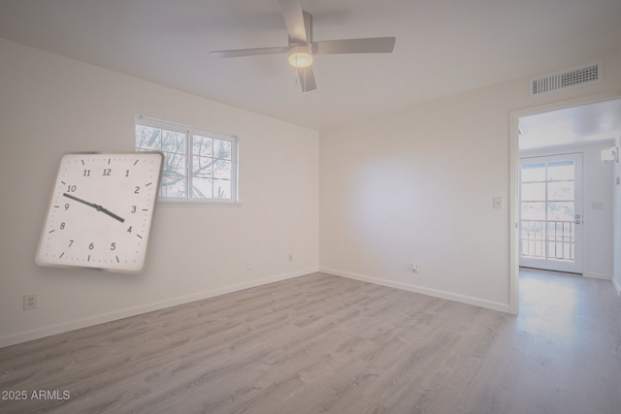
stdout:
**3:48**
